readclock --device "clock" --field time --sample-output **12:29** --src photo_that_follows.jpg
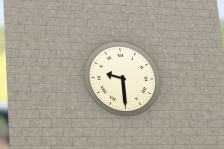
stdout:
**9:30**
